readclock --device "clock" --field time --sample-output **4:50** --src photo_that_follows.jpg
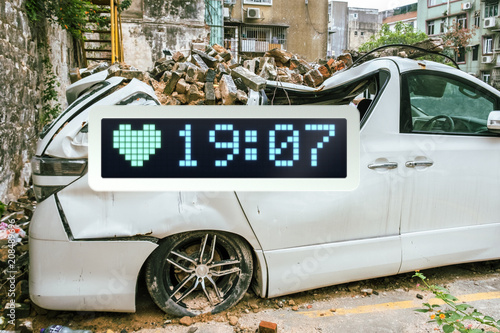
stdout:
**19:07**
